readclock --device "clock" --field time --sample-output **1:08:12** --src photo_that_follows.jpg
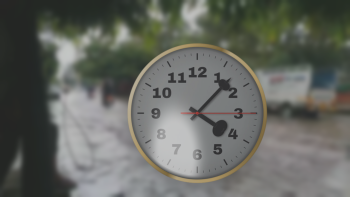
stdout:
**4:07:15**
